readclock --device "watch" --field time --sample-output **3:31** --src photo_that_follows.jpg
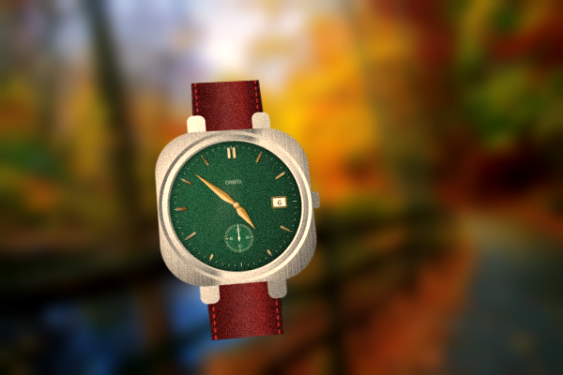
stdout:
**4:52**
